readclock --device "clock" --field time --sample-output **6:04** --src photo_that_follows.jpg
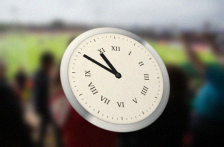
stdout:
**10:50**
